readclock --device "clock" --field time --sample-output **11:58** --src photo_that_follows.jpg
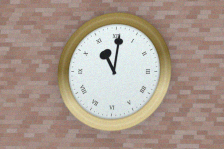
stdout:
**11:01**
